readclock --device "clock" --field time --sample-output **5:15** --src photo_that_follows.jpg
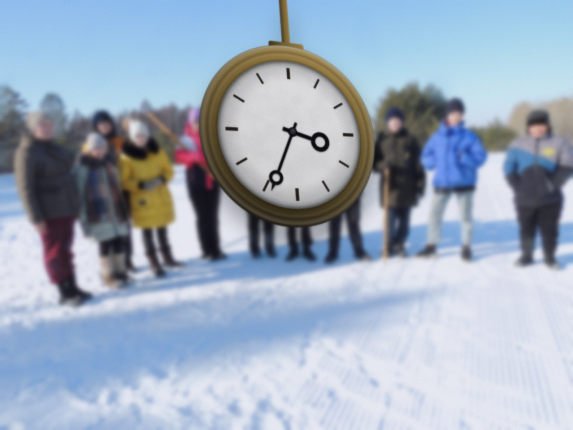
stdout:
**3:34**
